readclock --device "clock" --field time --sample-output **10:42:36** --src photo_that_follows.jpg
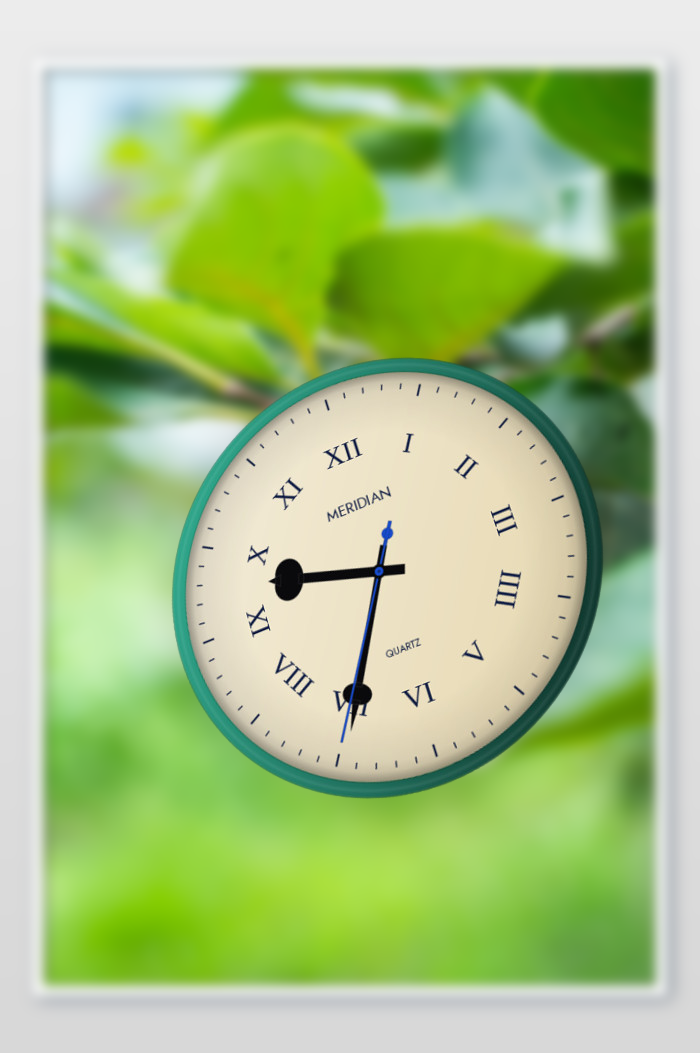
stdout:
**9:34:35**
